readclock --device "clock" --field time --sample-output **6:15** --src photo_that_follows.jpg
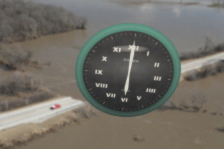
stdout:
**6:00**
